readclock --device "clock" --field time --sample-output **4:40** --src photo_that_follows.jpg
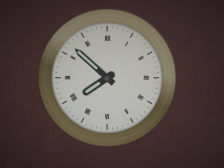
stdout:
**7:52**
